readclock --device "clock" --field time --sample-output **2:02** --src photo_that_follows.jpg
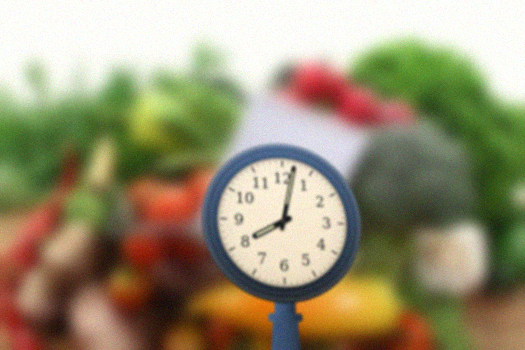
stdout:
**8:02**
